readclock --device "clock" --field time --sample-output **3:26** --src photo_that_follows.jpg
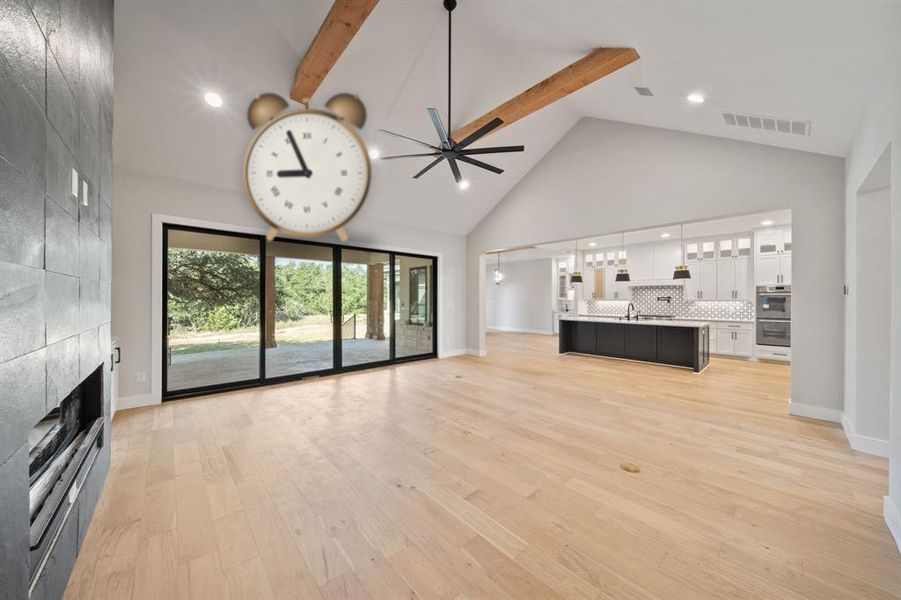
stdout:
**8:56**
